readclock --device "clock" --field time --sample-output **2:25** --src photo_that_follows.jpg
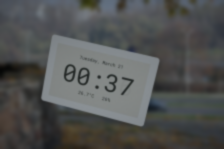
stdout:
**0:37**
